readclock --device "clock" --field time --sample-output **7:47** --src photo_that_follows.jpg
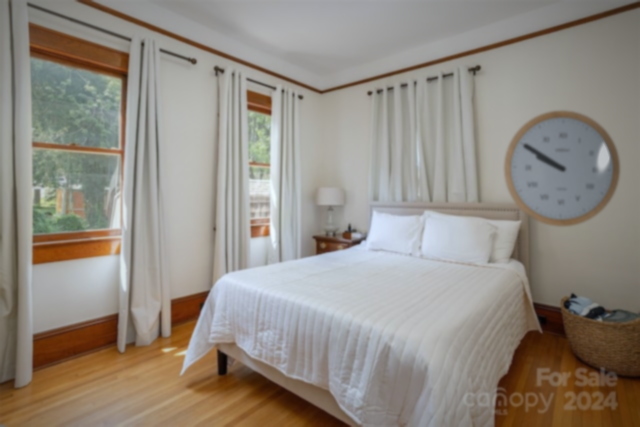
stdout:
**9:50**
